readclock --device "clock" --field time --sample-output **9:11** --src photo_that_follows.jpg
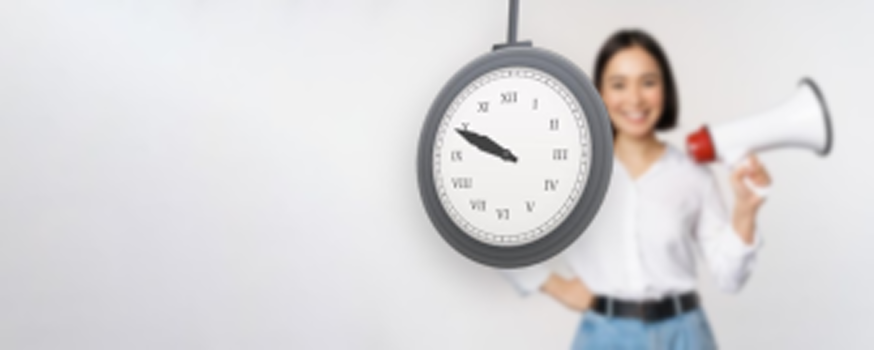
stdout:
**9:49**
